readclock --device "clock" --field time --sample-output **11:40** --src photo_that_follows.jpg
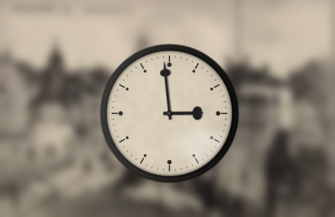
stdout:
**2:59**
